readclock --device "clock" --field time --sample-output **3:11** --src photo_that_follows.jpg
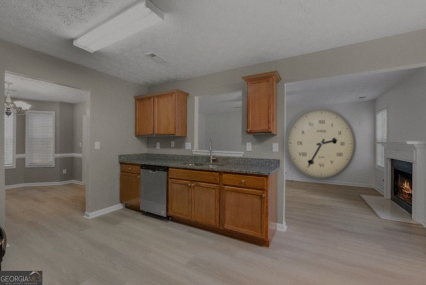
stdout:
**2:35**
